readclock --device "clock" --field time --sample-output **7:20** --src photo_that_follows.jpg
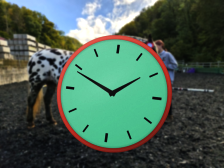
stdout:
**1:49**
